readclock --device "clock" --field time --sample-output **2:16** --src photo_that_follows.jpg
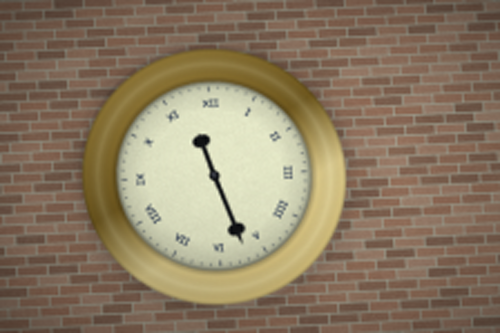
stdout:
**11:27**
